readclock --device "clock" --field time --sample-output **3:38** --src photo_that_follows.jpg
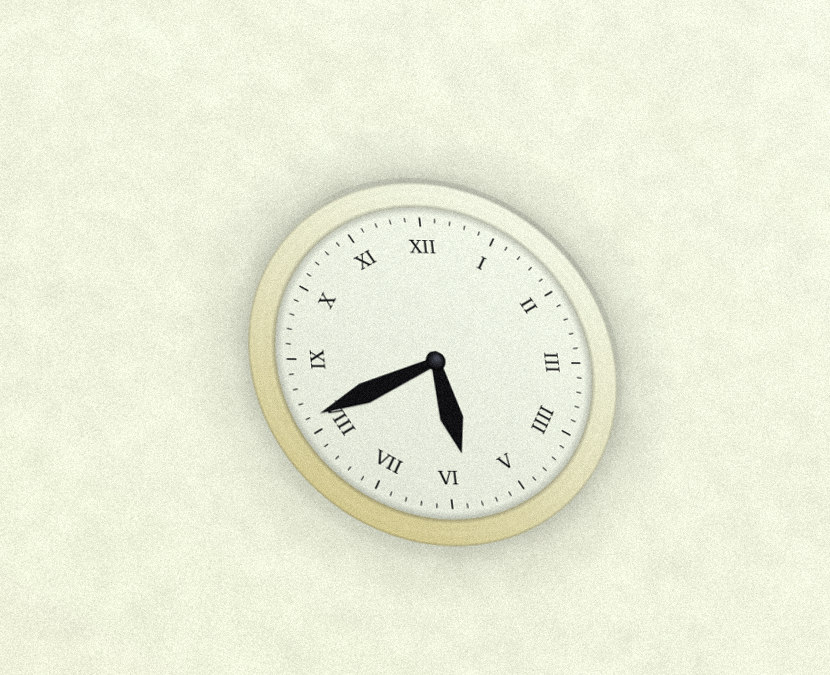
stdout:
**5:41**
